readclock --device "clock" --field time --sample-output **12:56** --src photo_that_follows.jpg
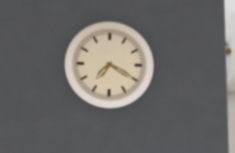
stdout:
**7:20**
